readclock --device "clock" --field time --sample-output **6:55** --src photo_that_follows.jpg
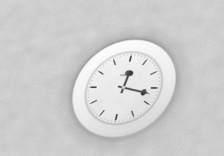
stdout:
**12:17**
